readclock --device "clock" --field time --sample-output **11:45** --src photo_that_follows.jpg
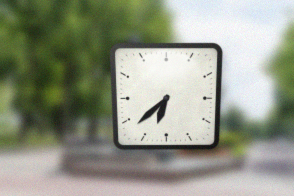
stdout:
**6:38**
